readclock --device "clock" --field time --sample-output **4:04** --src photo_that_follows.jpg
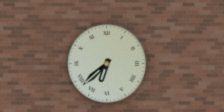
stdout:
**6:38**
